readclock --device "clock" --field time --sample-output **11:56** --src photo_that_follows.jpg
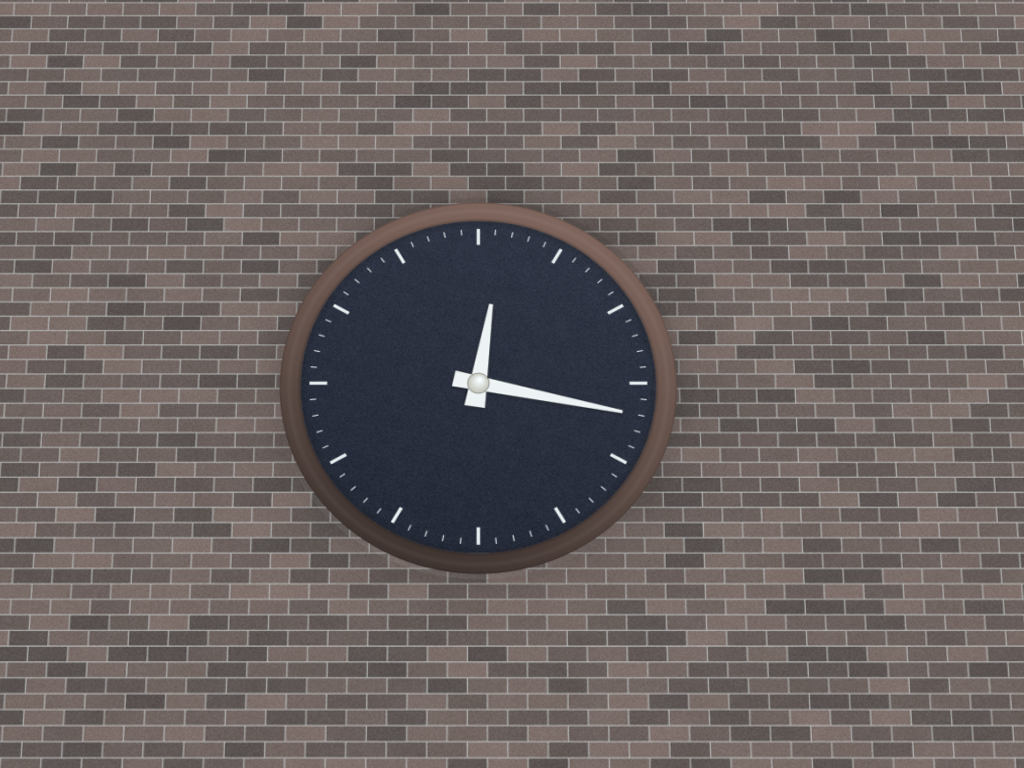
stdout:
**12:17**
